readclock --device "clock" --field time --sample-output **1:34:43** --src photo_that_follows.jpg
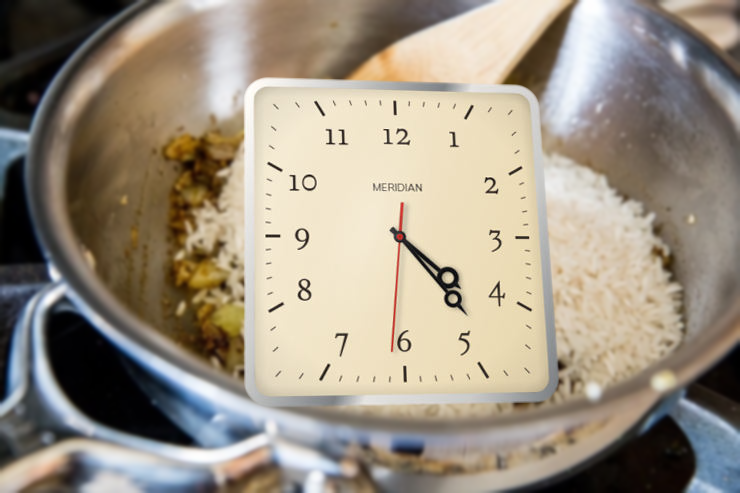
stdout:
**4:23:31**
